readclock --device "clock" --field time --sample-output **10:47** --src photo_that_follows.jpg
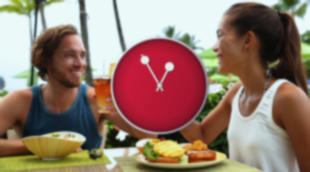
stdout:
**12:55**
